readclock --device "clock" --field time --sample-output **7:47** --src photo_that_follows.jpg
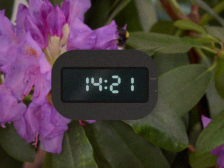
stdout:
**14:21**
